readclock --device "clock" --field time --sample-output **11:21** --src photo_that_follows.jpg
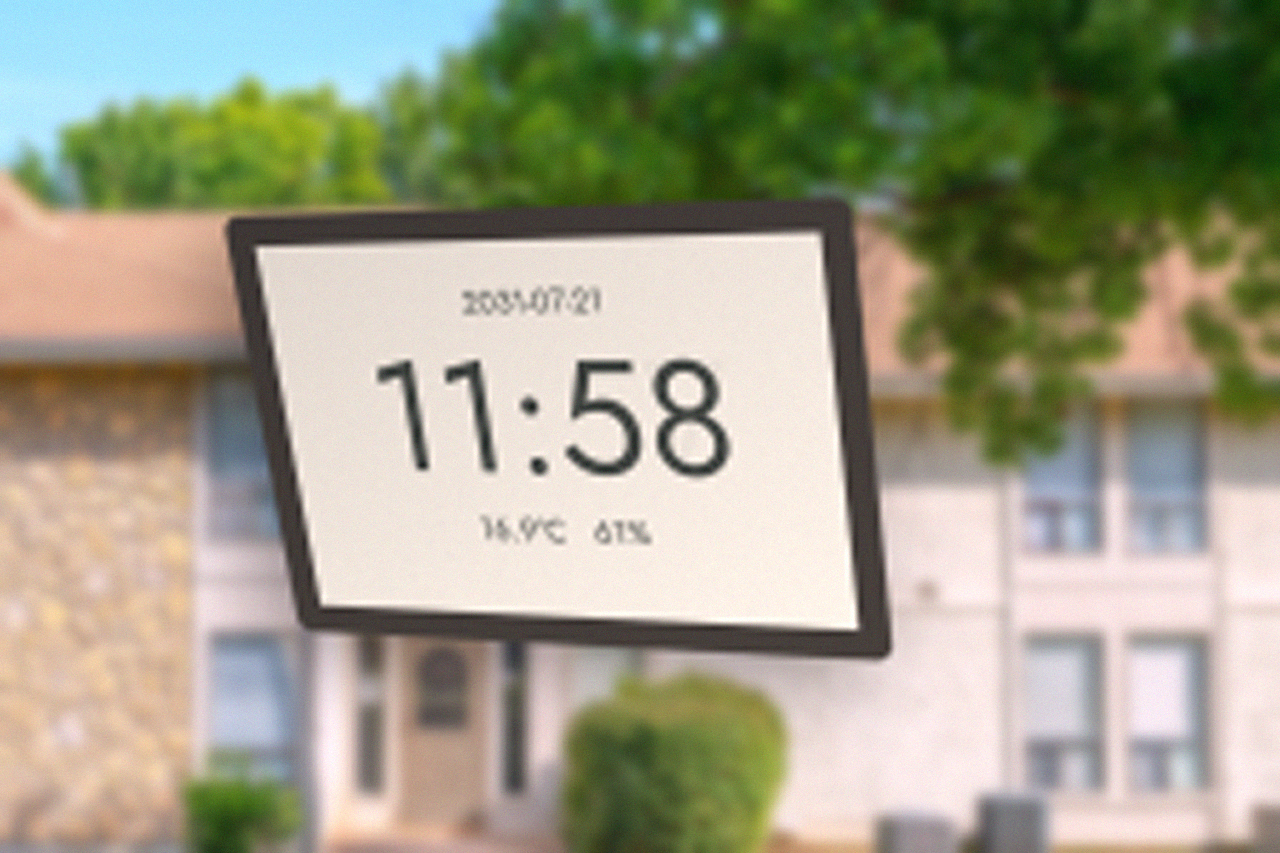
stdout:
**11:58**
